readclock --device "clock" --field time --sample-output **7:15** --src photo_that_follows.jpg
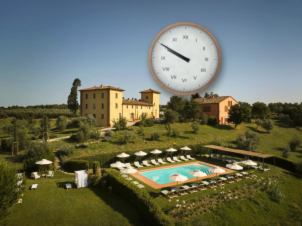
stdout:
**9:50**
